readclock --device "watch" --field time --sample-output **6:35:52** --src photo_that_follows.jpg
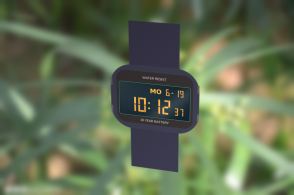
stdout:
**10:12:37**
